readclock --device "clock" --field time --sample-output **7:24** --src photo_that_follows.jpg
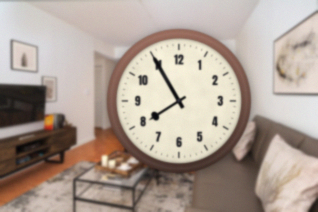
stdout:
**7:55**
